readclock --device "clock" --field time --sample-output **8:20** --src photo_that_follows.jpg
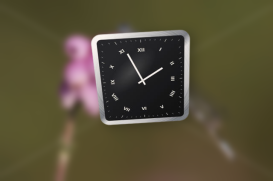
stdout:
**1:56**
